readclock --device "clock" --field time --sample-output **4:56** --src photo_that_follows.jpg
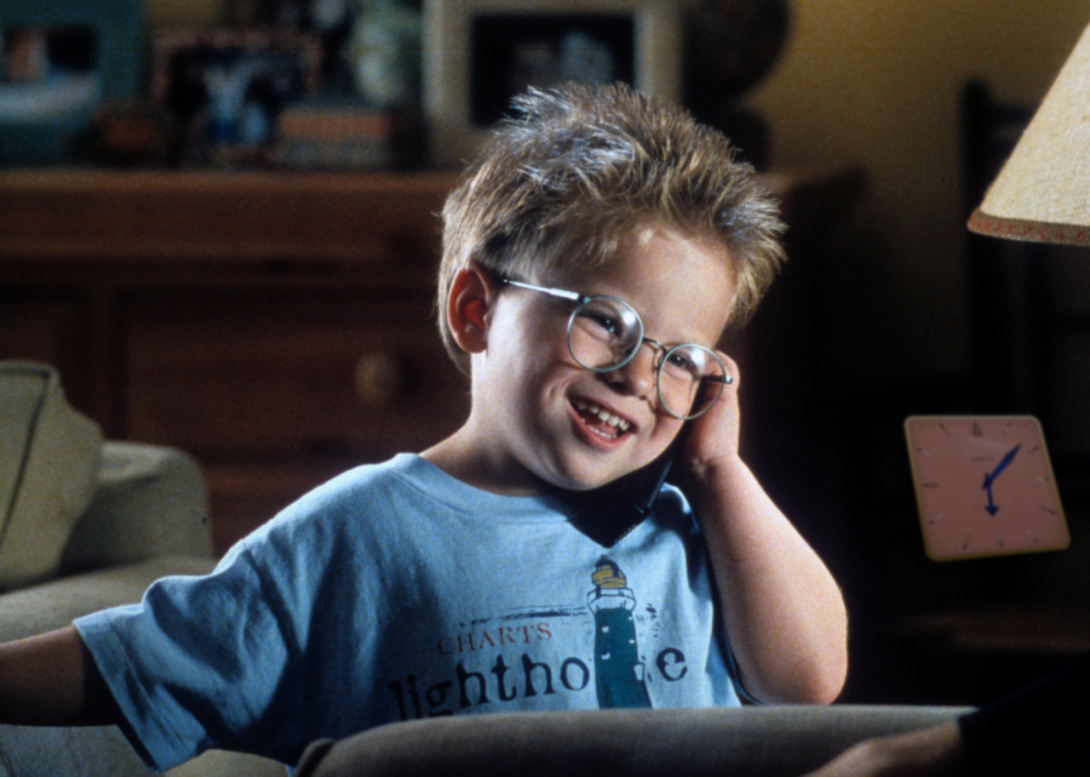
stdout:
**6:08**
